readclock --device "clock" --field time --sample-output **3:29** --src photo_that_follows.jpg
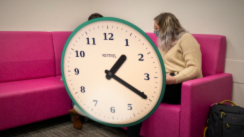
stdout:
**1:20**
